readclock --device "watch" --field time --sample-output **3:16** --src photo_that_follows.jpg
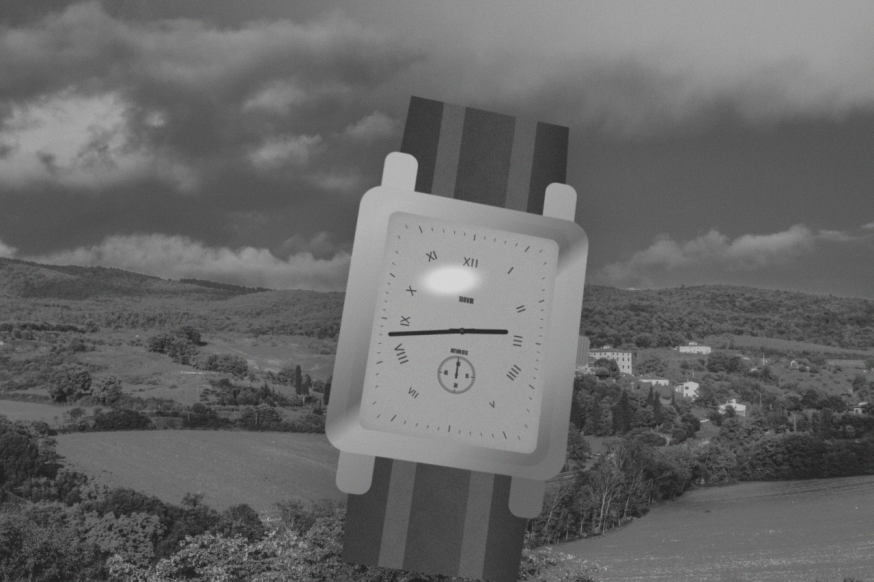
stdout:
**2:43**
